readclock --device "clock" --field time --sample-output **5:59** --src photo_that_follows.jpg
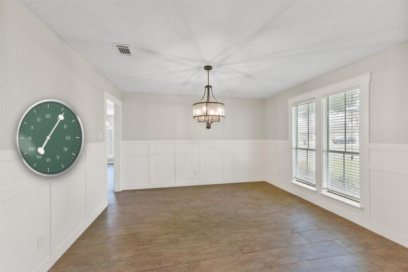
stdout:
**7:06**
